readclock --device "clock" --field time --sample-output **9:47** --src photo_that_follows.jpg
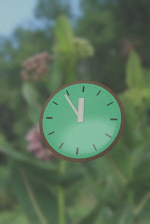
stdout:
**11:54**
